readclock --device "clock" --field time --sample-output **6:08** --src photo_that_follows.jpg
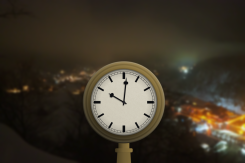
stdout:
**10:01**
